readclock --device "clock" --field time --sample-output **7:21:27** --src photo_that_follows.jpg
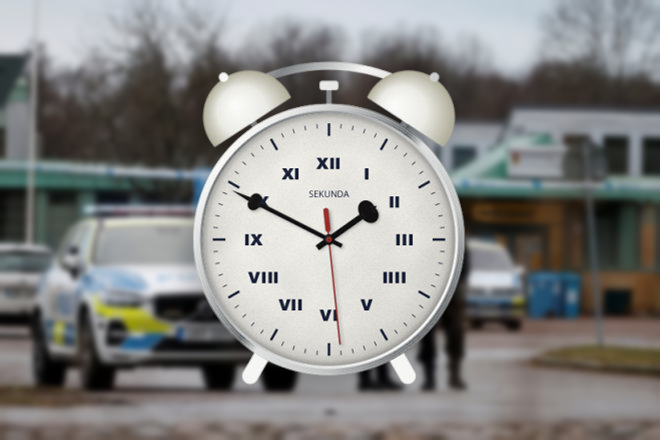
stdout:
**1:49:29**
